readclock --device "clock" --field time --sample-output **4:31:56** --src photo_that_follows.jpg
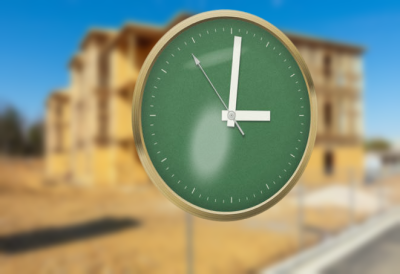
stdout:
**3:00:54**
